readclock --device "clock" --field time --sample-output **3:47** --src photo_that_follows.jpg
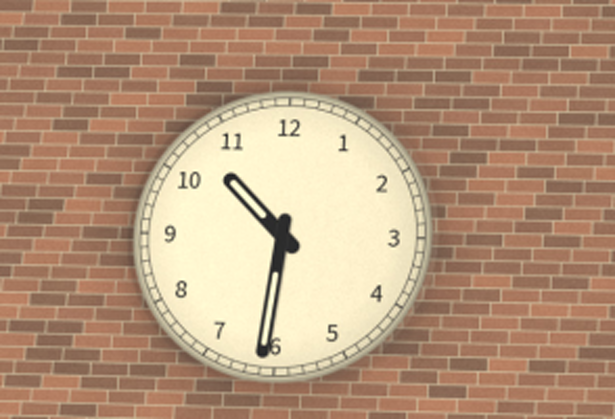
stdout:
**10:31**
